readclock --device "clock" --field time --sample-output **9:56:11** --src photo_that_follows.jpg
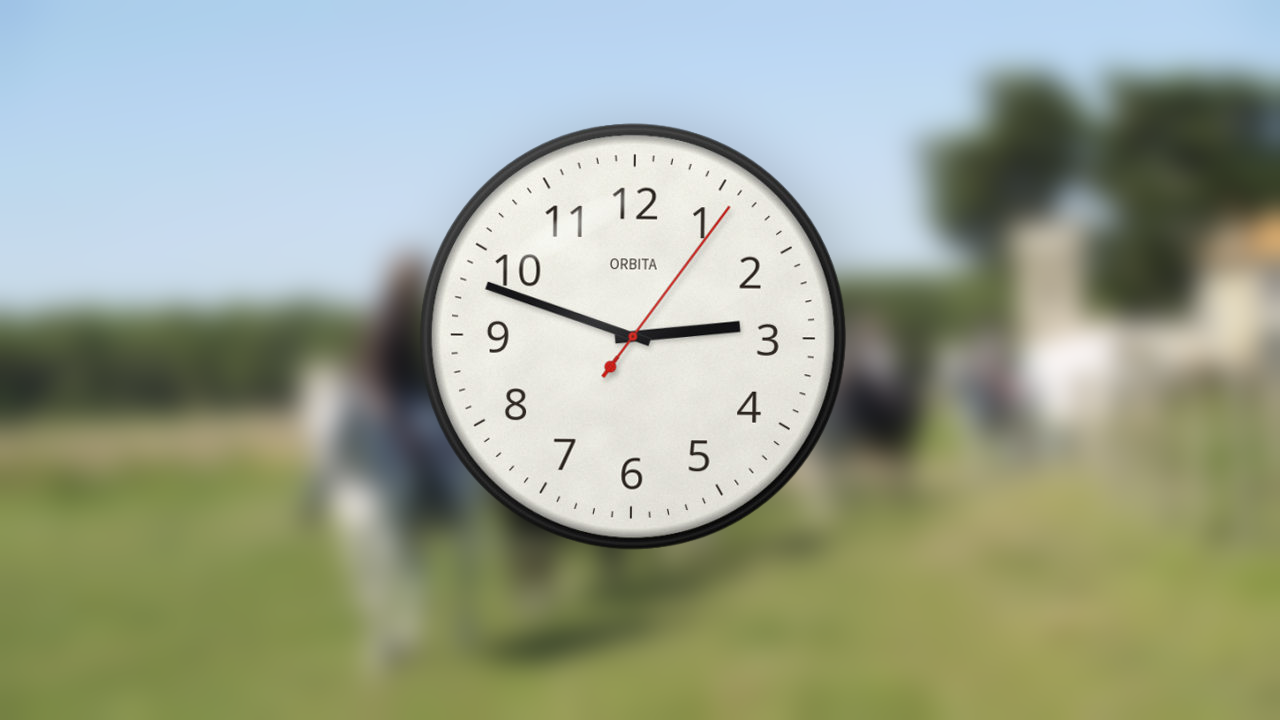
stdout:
**2:48:06**
